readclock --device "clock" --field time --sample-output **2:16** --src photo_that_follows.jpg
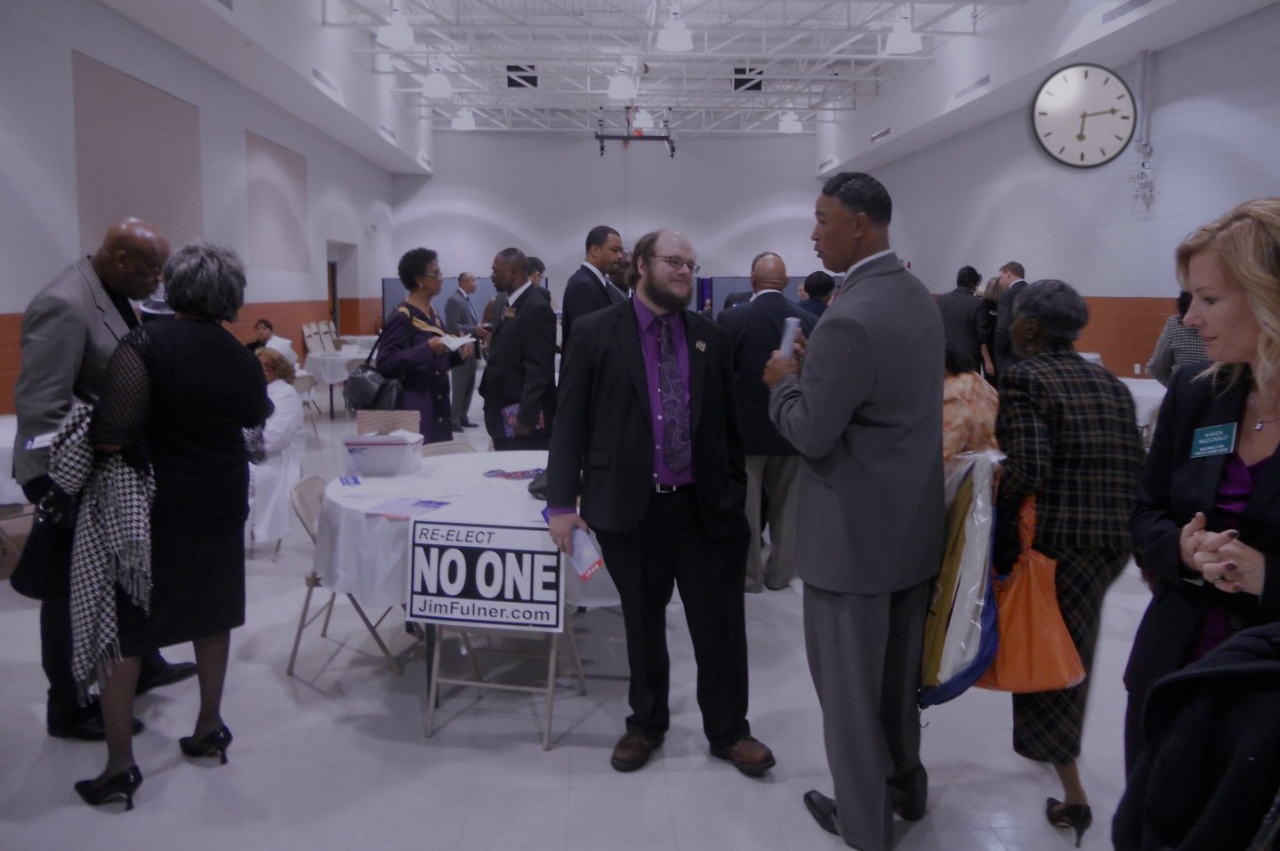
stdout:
**6:13**
